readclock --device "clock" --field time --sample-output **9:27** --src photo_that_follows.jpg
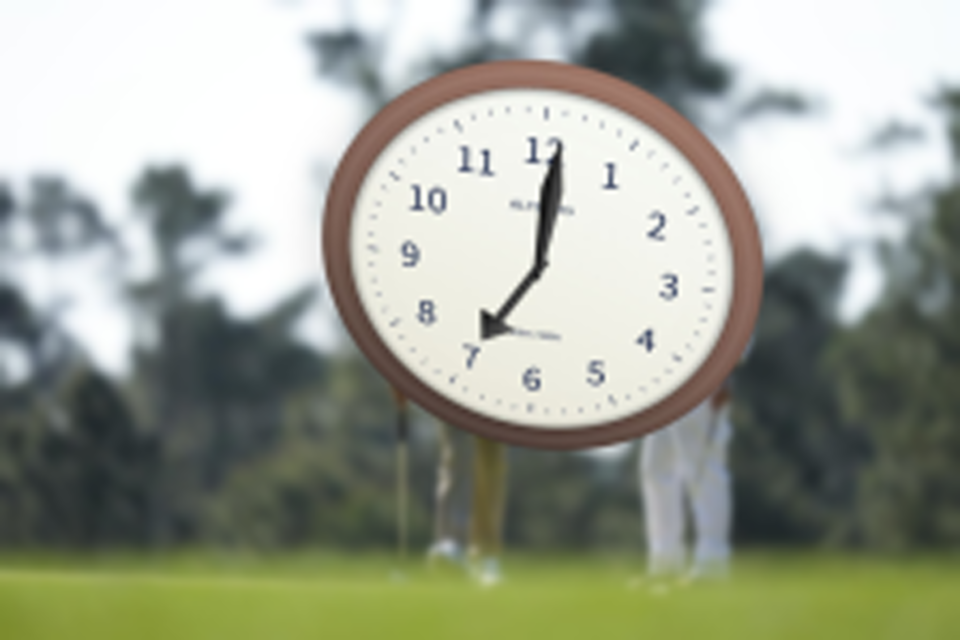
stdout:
**7:01**
